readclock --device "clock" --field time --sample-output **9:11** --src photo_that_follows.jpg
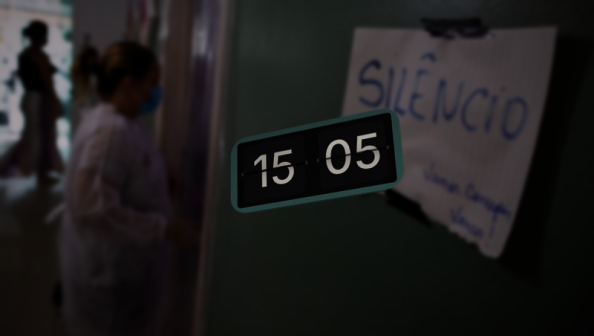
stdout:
**15:05**
